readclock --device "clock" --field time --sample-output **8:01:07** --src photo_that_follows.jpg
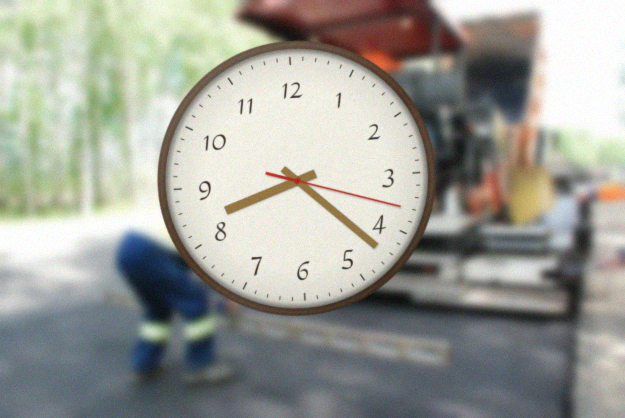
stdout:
**8:22:18**
